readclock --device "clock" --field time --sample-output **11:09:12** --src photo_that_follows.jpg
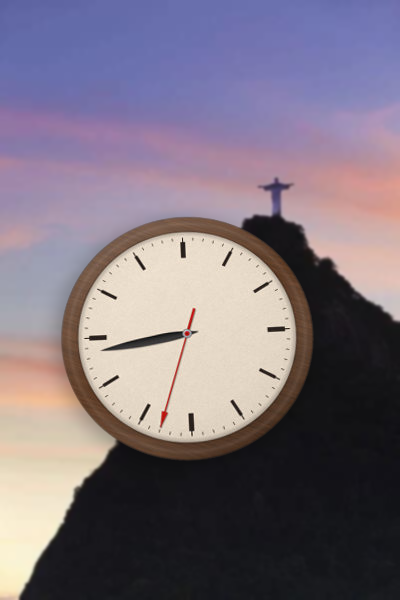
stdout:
**8:43:33**
